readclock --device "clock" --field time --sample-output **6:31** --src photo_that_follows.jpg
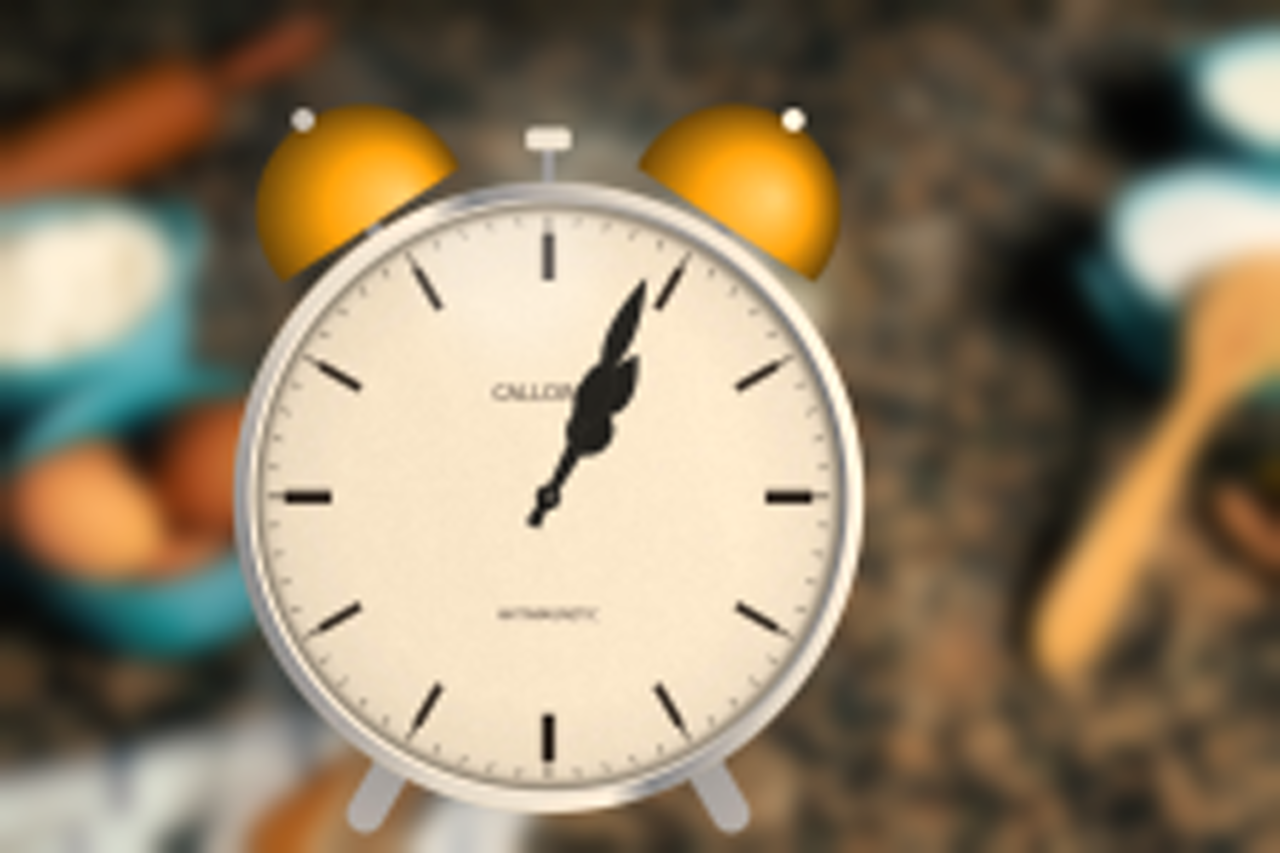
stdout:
**1:04**
